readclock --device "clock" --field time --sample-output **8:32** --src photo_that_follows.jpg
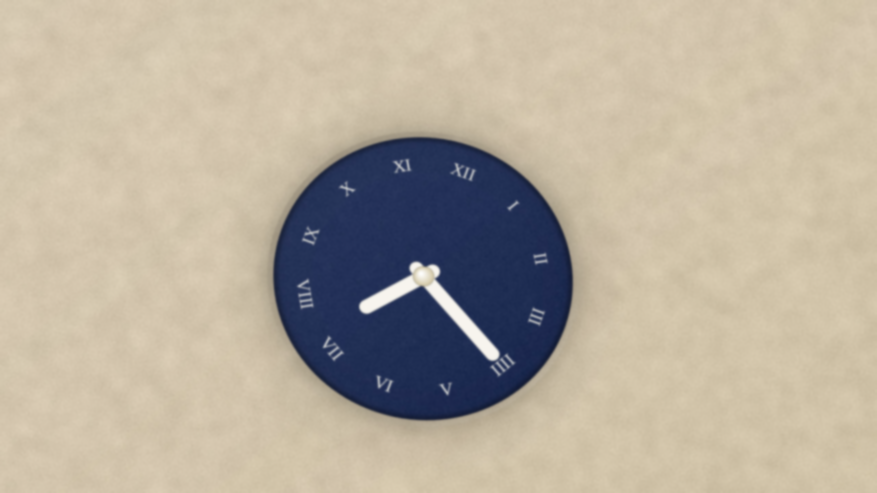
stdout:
**7:20**
